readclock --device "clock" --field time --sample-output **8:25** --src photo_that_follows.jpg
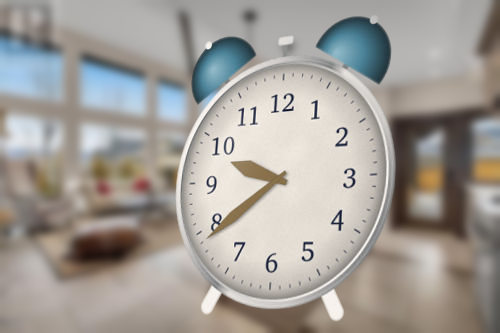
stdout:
**9:39**
